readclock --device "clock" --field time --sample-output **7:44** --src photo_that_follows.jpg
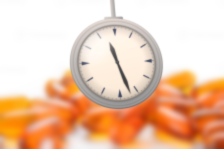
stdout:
**11:27**
